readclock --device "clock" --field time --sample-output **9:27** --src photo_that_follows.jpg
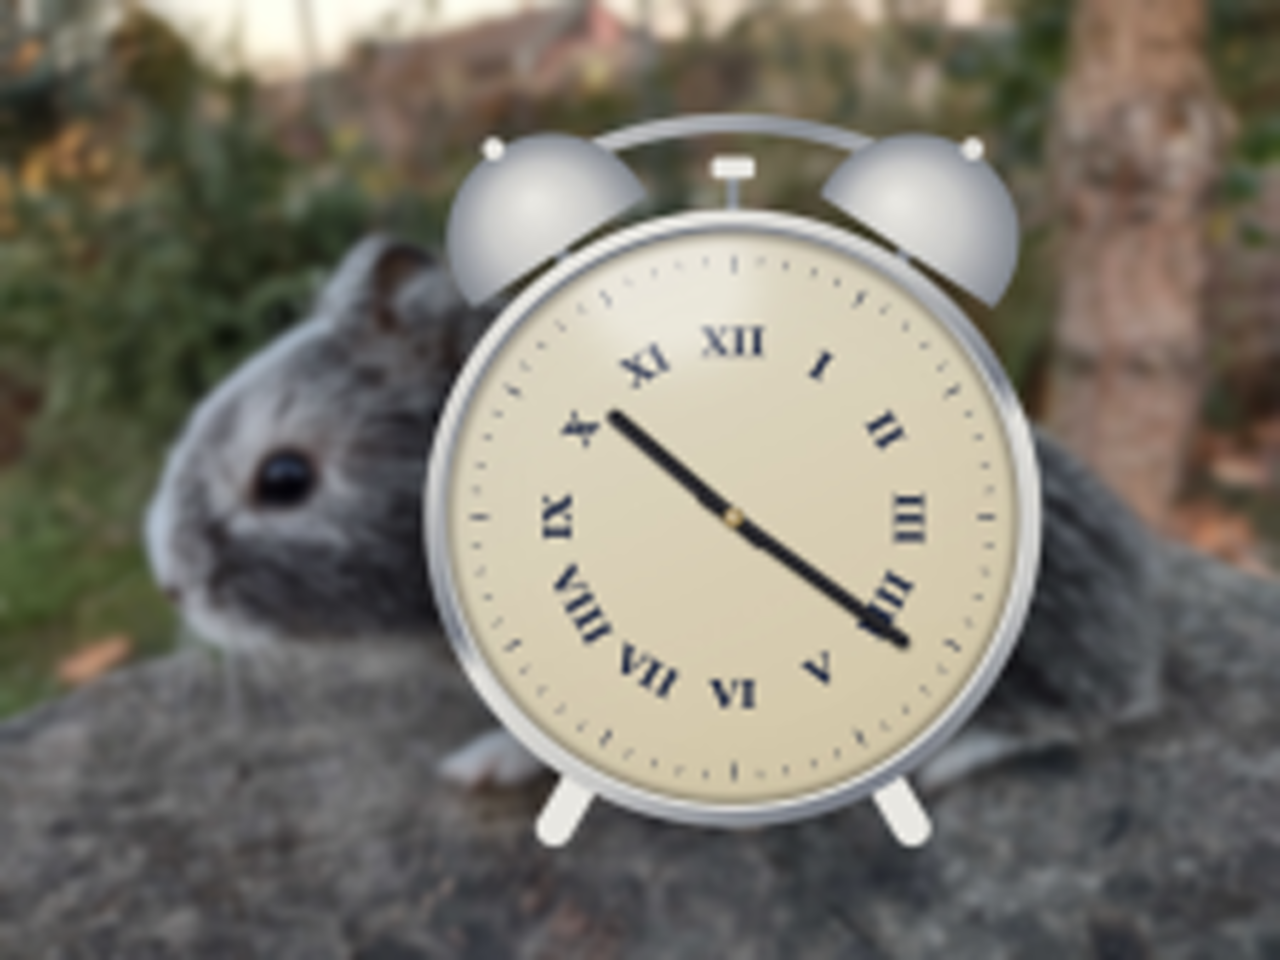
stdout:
**10:21**
